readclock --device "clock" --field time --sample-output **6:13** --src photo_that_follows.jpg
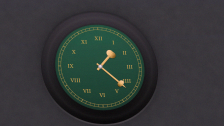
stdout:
**1:22**
